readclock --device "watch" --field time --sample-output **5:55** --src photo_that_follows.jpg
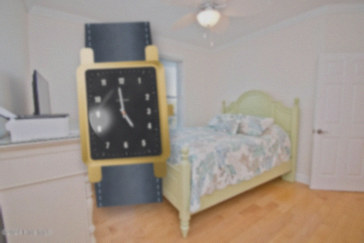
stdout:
**4:59**
